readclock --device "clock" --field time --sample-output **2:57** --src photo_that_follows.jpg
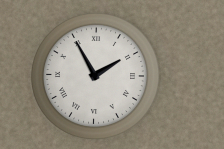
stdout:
**1:55**
